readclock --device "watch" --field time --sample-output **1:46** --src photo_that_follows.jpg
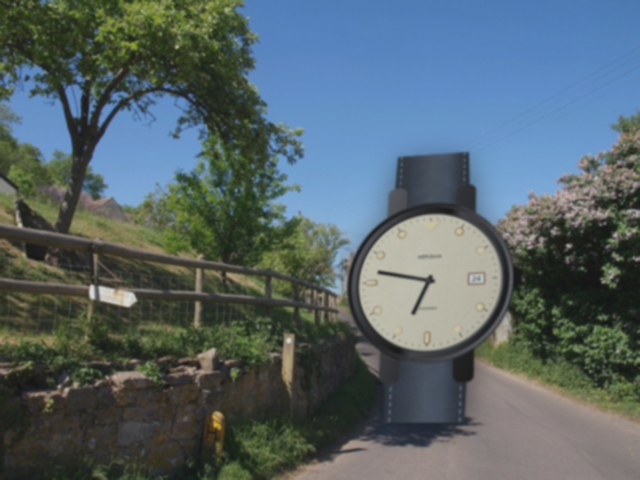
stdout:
**6:47**
